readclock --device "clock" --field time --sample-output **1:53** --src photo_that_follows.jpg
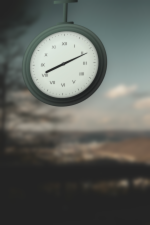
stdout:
**8:11**
